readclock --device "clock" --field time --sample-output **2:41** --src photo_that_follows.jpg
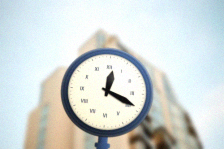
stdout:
**12:19**
